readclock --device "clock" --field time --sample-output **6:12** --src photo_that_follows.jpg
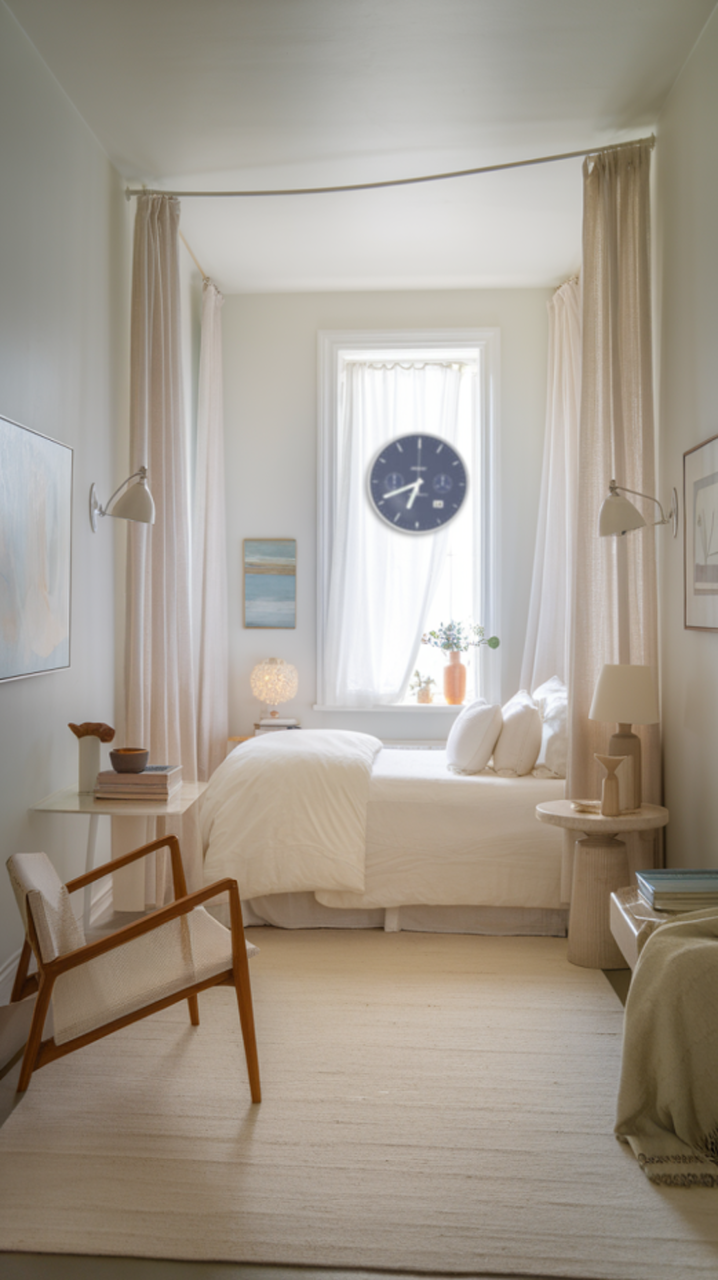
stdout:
**6:41**
